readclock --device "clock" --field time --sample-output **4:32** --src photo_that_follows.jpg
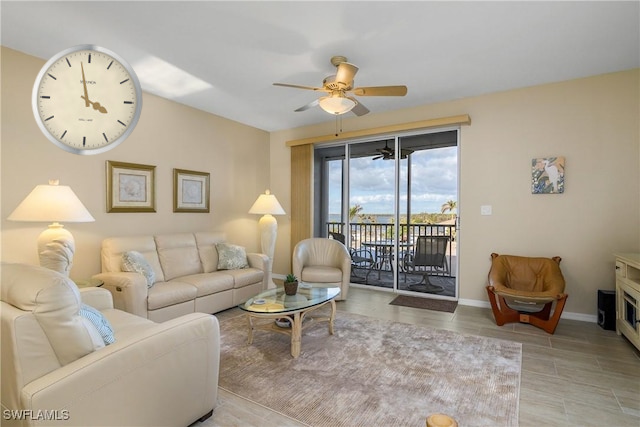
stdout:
**3:58**
